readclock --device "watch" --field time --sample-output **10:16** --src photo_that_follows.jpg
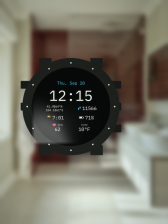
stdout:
**12:15**
